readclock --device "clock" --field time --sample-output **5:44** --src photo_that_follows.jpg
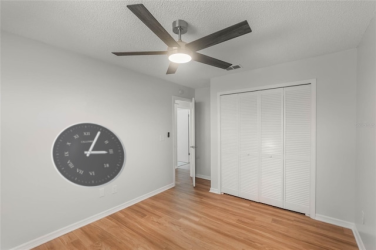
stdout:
**3:05**
